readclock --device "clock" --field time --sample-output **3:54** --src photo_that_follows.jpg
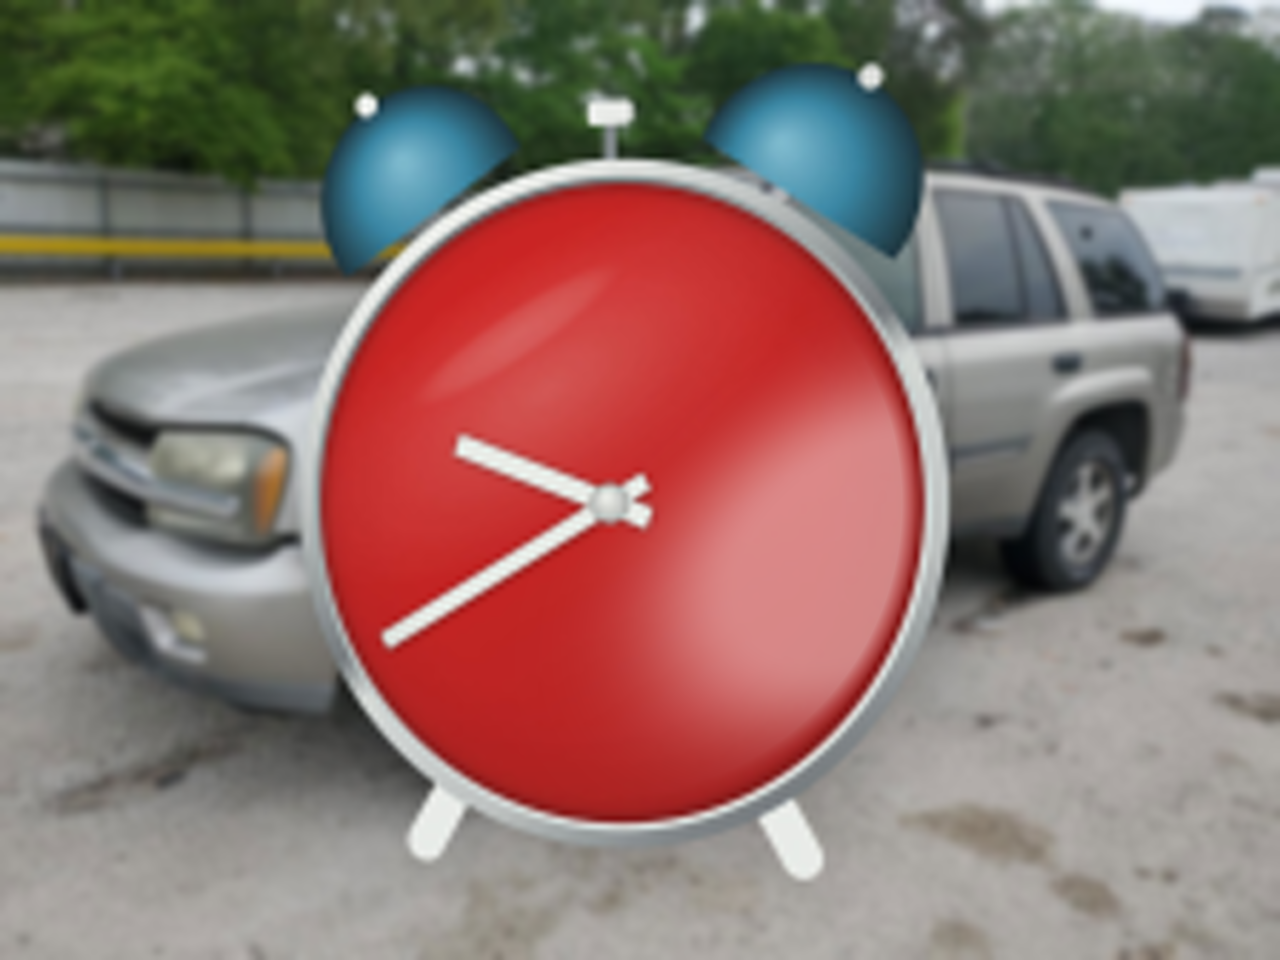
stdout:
**9:40**
